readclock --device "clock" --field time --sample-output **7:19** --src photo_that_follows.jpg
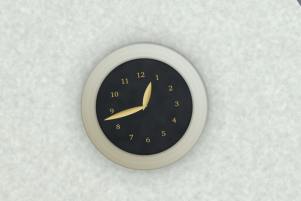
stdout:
**12:43**
